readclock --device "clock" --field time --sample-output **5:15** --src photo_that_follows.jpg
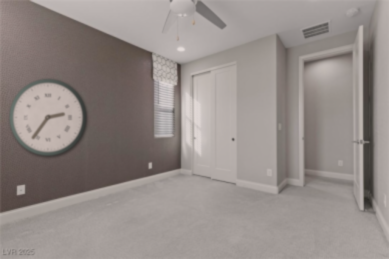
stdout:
**2:36**
